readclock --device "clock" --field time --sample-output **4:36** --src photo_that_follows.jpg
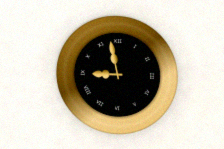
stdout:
**8:58**
